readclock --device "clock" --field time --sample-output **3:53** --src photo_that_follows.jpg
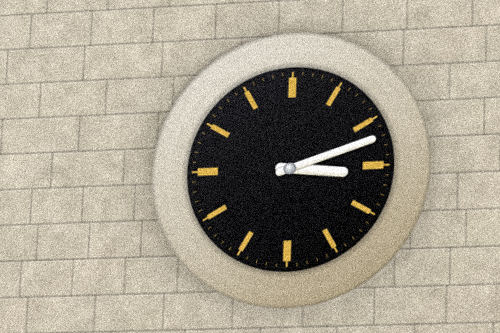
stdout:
**3:12**
